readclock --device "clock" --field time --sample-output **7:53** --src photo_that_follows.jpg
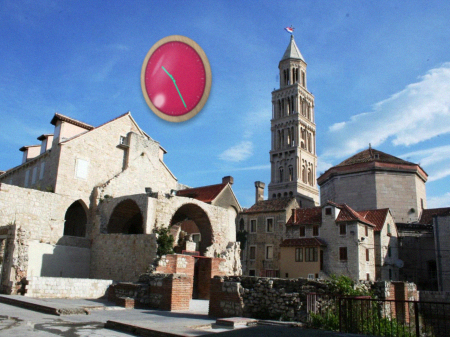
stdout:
**10:25**
